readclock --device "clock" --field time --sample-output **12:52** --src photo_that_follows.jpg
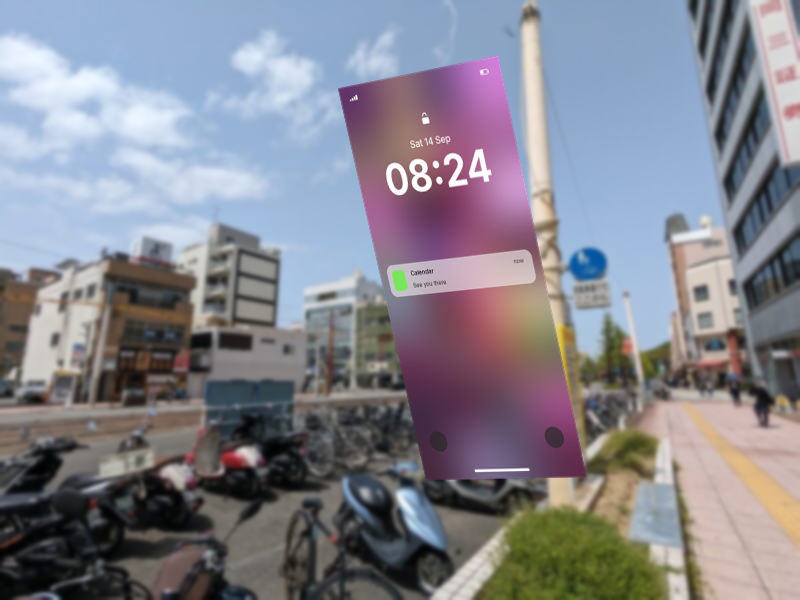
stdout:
**8:24**
